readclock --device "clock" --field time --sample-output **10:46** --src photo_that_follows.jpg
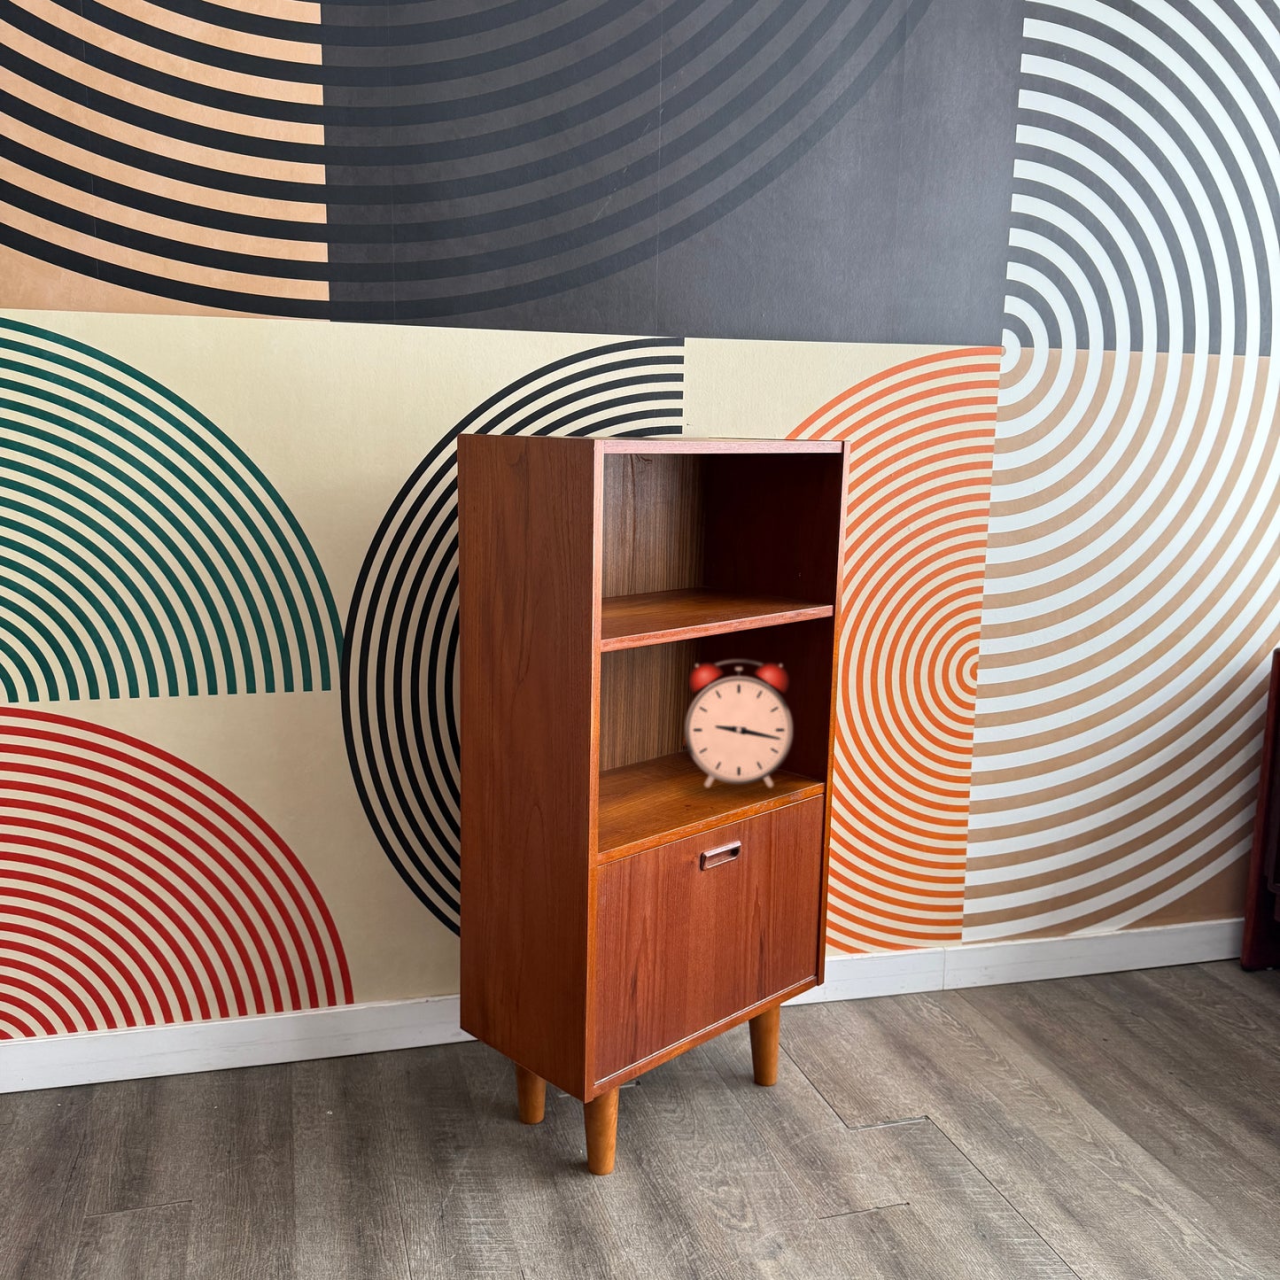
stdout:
**9:17**
